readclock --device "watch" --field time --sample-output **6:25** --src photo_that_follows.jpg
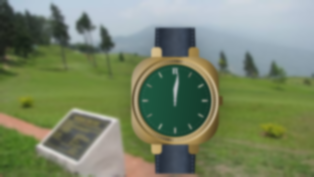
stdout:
**12:01**
